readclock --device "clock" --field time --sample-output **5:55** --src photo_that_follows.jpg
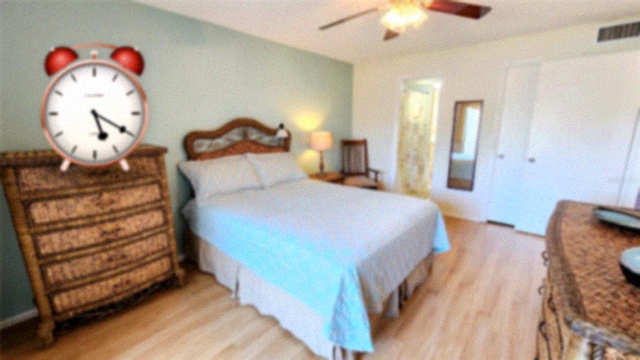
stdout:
**5:20**
